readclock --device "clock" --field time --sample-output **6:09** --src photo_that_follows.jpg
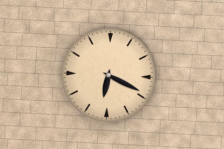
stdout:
**6:19**
